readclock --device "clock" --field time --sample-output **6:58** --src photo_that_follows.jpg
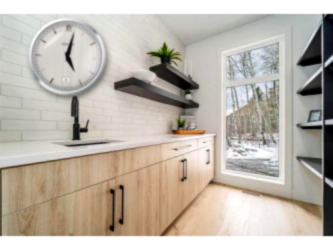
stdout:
**5:02**
